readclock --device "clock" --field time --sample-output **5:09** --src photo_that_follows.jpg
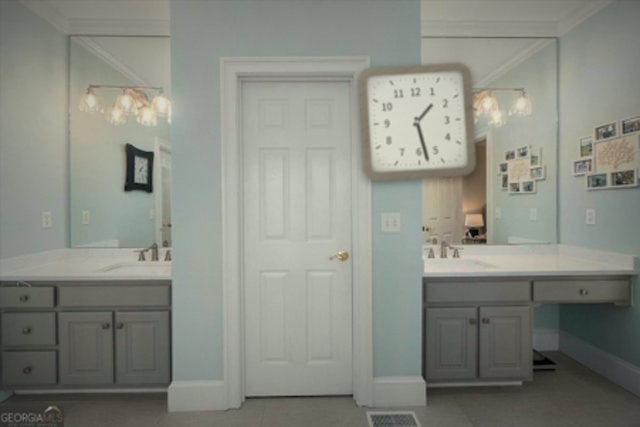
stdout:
**1:28**
